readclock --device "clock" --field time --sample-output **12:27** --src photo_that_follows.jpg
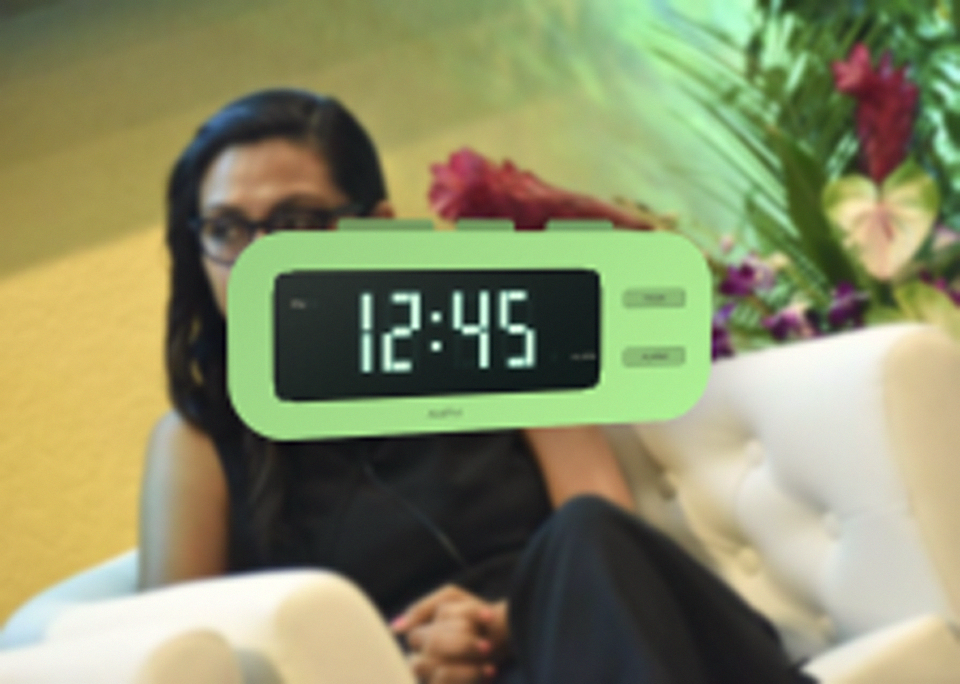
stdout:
**12:45**
